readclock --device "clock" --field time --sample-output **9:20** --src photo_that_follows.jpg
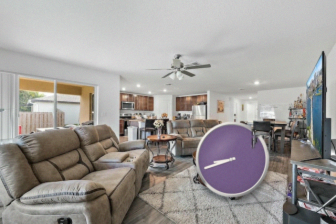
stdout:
**8:42**
